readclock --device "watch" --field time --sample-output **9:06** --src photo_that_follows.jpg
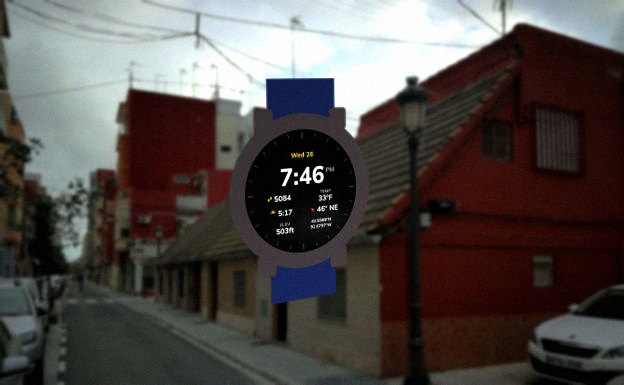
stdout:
**7:46**
